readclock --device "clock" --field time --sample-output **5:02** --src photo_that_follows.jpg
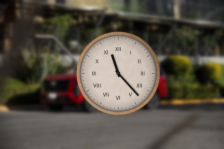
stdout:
**11:23**
